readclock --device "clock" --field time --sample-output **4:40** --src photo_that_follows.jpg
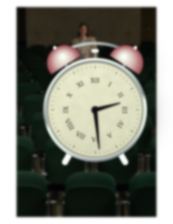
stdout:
**2:29**
